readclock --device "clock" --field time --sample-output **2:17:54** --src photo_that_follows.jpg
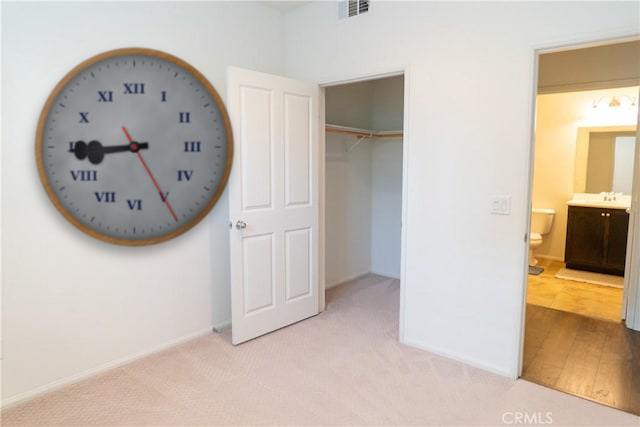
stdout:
**8:44:25**
